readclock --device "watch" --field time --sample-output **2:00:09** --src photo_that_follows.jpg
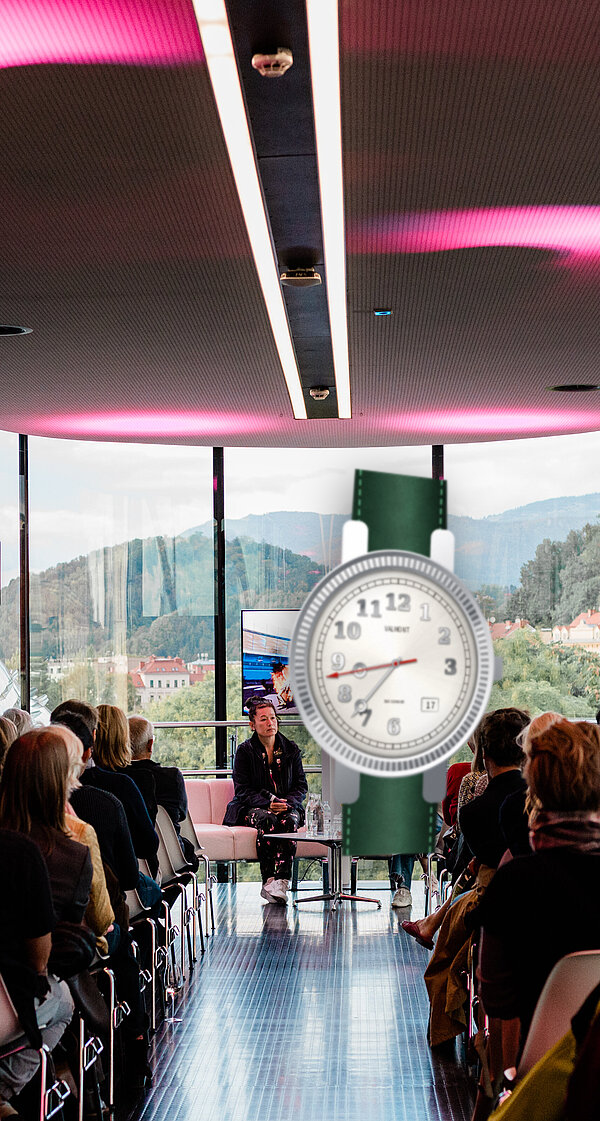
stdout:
**8:36:43**
